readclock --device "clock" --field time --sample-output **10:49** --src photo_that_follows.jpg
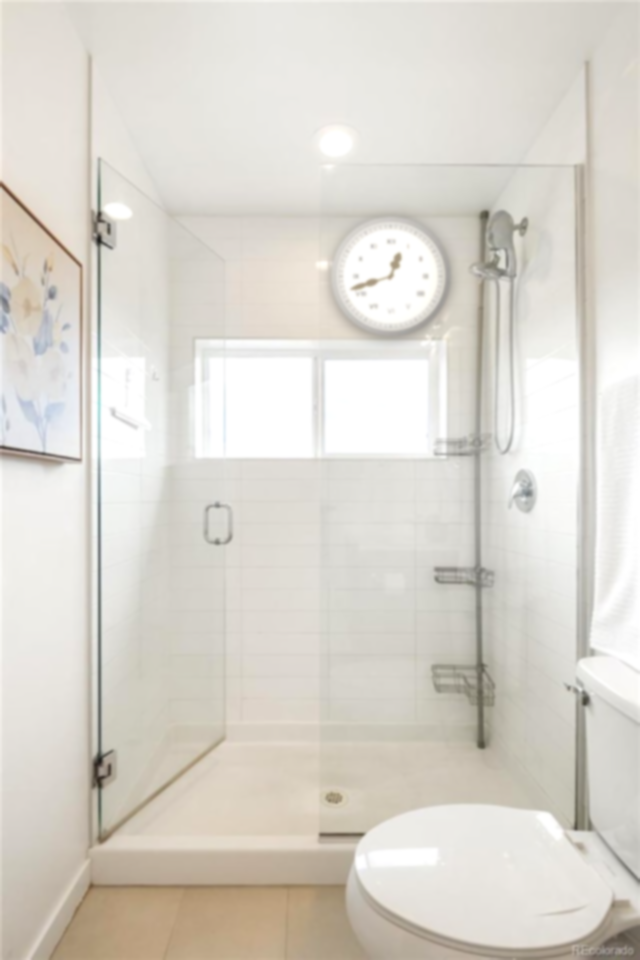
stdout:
**12:42**
